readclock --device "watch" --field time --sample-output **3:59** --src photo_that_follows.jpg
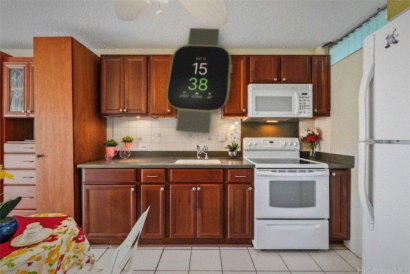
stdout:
**15:38**
